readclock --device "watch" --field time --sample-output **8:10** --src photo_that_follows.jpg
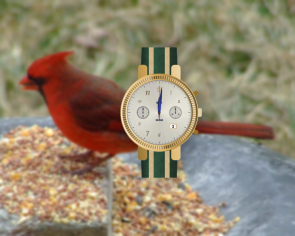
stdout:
**12:01**
